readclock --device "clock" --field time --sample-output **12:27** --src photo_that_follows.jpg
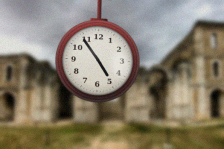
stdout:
**4:54**
